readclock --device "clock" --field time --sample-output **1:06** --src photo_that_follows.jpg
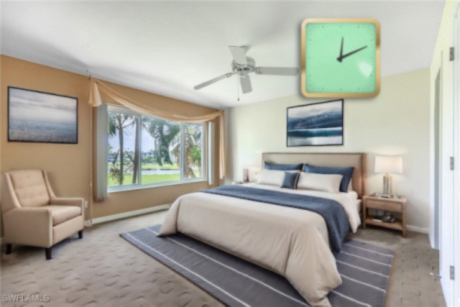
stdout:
**12:11**
